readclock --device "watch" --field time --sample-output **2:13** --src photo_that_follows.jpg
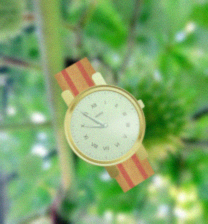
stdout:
**9:55**
